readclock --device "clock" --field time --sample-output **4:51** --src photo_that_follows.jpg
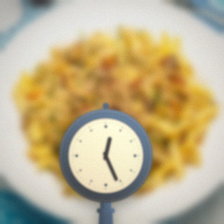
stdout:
**12:26**
